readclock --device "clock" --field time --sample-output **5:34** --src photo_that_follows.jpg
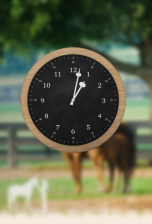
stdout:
**1:02**
